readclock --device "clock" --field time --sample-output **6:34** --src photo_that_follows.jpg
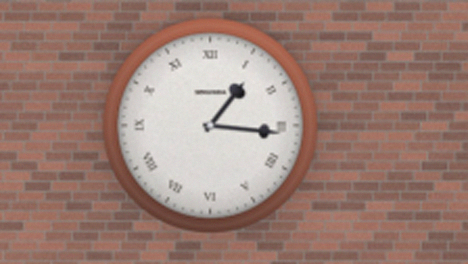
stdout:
**1:16**
